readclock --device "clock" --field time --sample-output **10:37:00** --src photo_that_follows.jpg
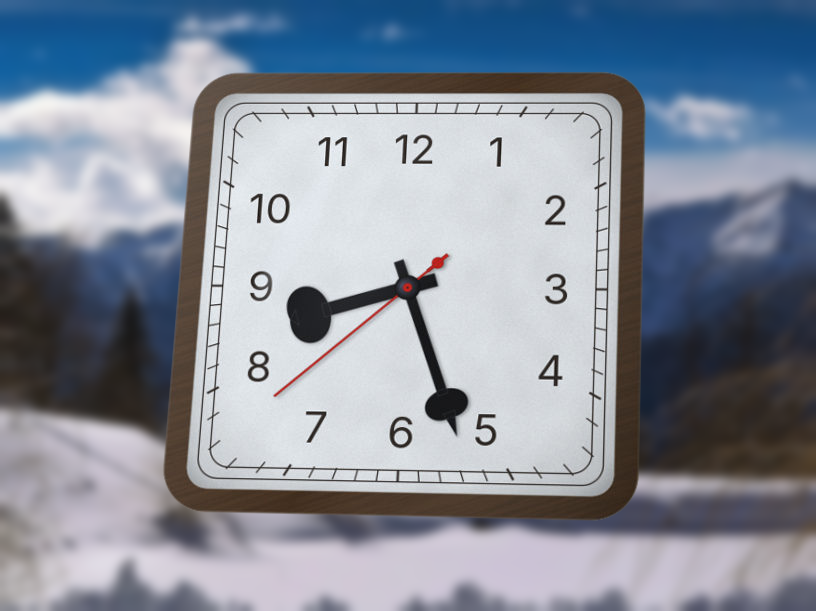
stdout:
**8:26:38**
